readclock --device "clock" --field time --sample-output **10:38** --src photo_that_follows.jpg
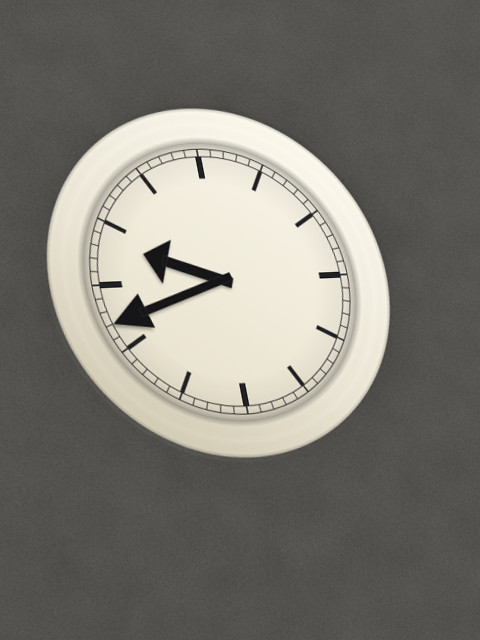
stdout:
**9:42**
